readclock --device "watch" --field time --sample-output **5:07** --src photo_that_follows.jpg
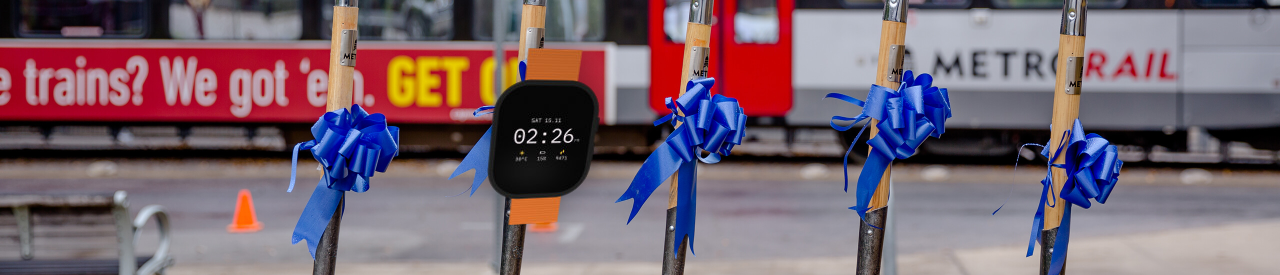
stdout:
**2:26**
